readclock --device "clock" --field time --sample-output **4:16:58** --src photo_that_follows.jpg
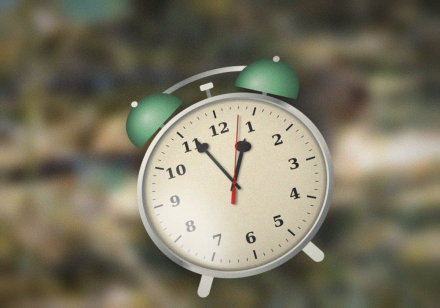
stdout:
**12:56:03**
